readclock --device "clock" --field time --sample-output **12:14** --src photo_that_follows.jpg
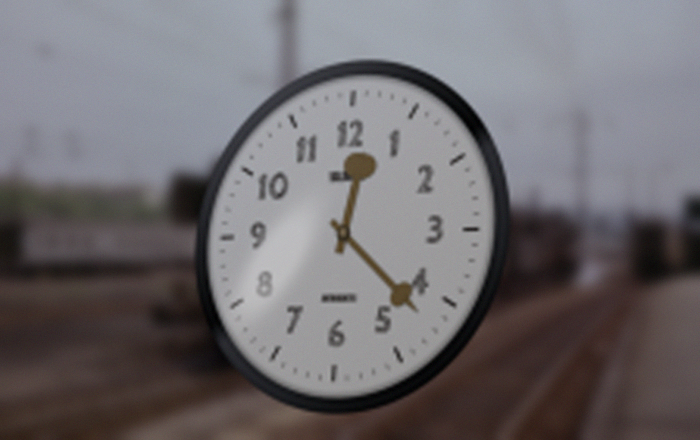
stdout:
**12:22**
